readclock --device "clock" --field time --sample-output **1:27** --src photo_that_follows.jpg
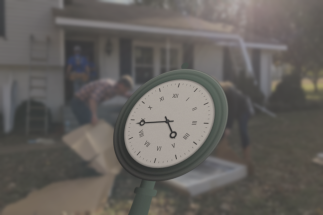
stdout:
**4:44**
